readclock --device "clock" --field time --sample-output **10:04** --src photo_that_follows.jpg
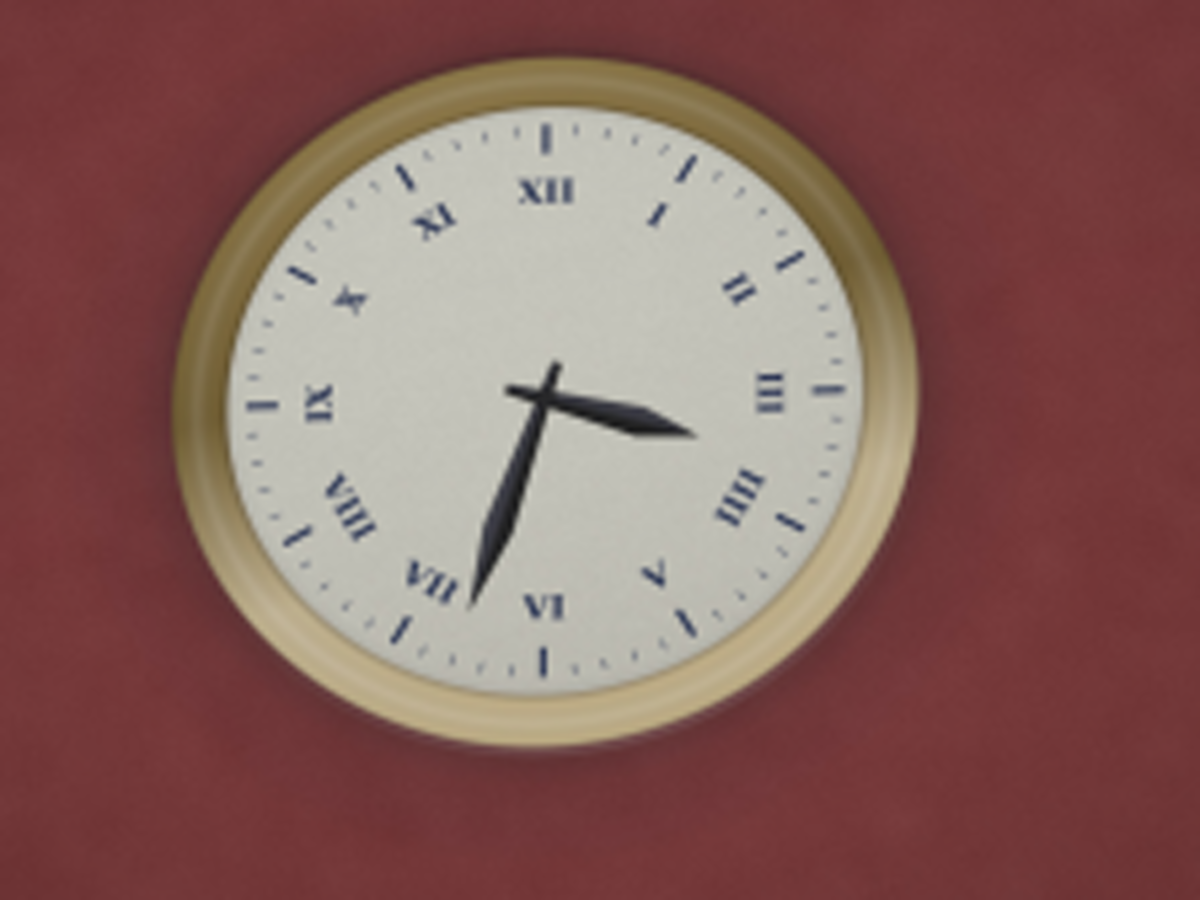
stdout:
**3:33**
